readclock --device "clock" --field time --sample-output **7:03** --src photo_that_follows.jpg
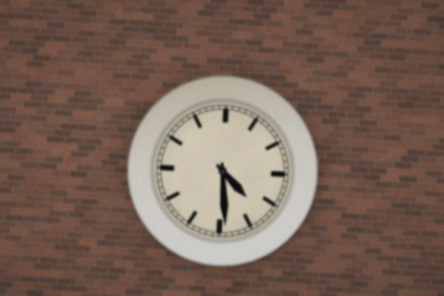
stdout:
**4:29**
